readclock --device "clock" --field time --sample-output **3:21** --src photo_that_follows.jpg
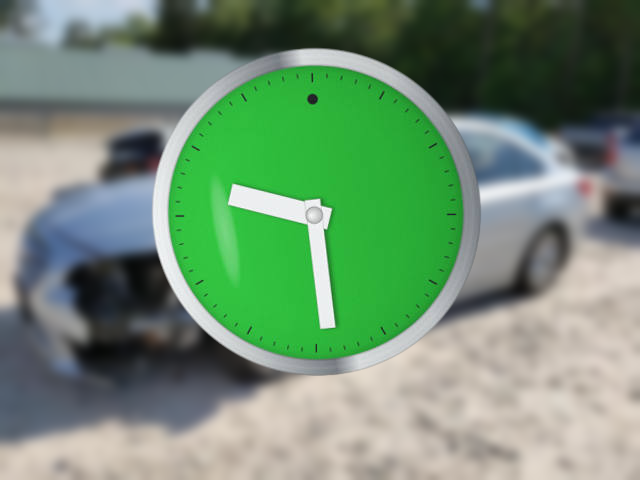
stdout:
**9:29**
